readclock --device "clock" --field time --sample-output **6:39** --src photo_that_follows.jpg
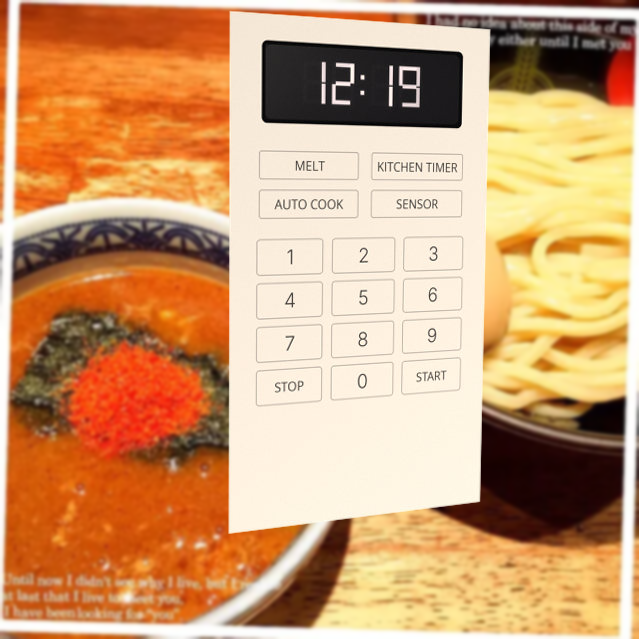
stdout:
**12:19**
